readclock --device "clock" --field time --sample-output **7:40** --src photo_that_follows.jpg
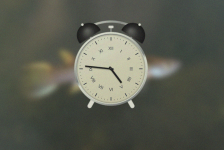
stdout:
**4:46**
